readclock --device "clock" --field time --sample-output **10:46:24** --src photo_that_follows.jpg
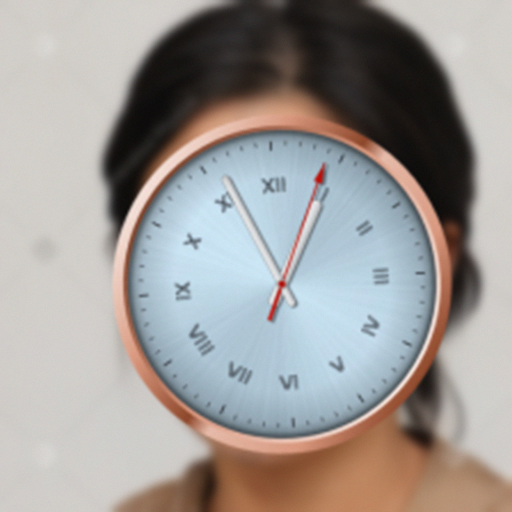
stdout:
**12:56:04**
